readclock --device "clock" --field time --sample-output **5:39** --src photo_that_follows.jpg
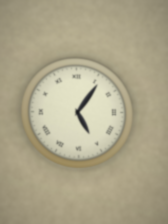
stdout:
**5:06**
